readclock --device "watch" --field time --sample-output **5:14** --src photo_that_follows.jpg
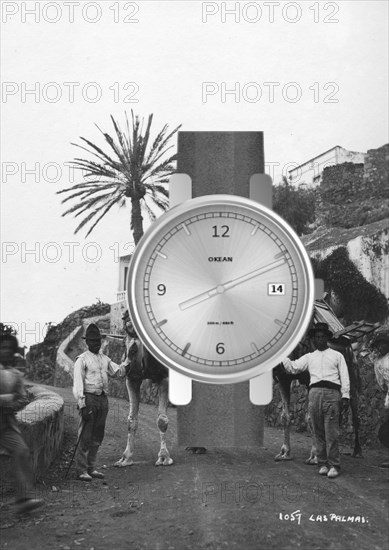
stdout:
**8:11**
